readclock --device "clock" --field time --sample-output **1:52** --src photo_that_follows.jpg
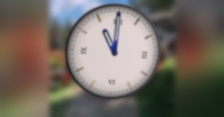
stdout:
**11:00**
